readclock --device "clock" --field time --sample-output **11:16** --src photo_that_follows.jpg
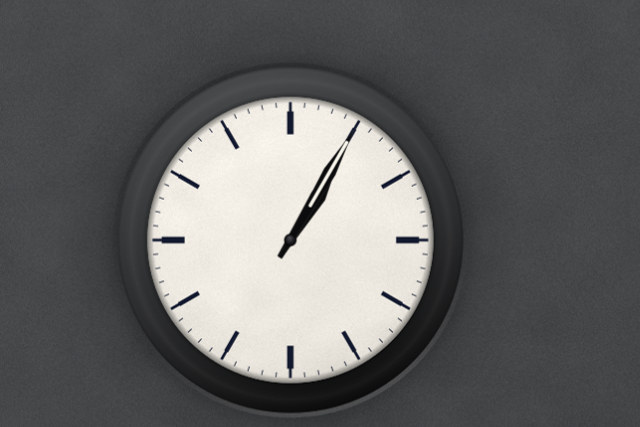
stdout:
**1:05**
